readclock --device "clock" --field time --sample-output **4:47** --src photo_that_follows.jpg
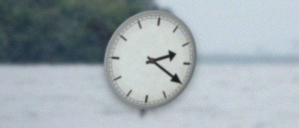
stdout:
**2:20**
